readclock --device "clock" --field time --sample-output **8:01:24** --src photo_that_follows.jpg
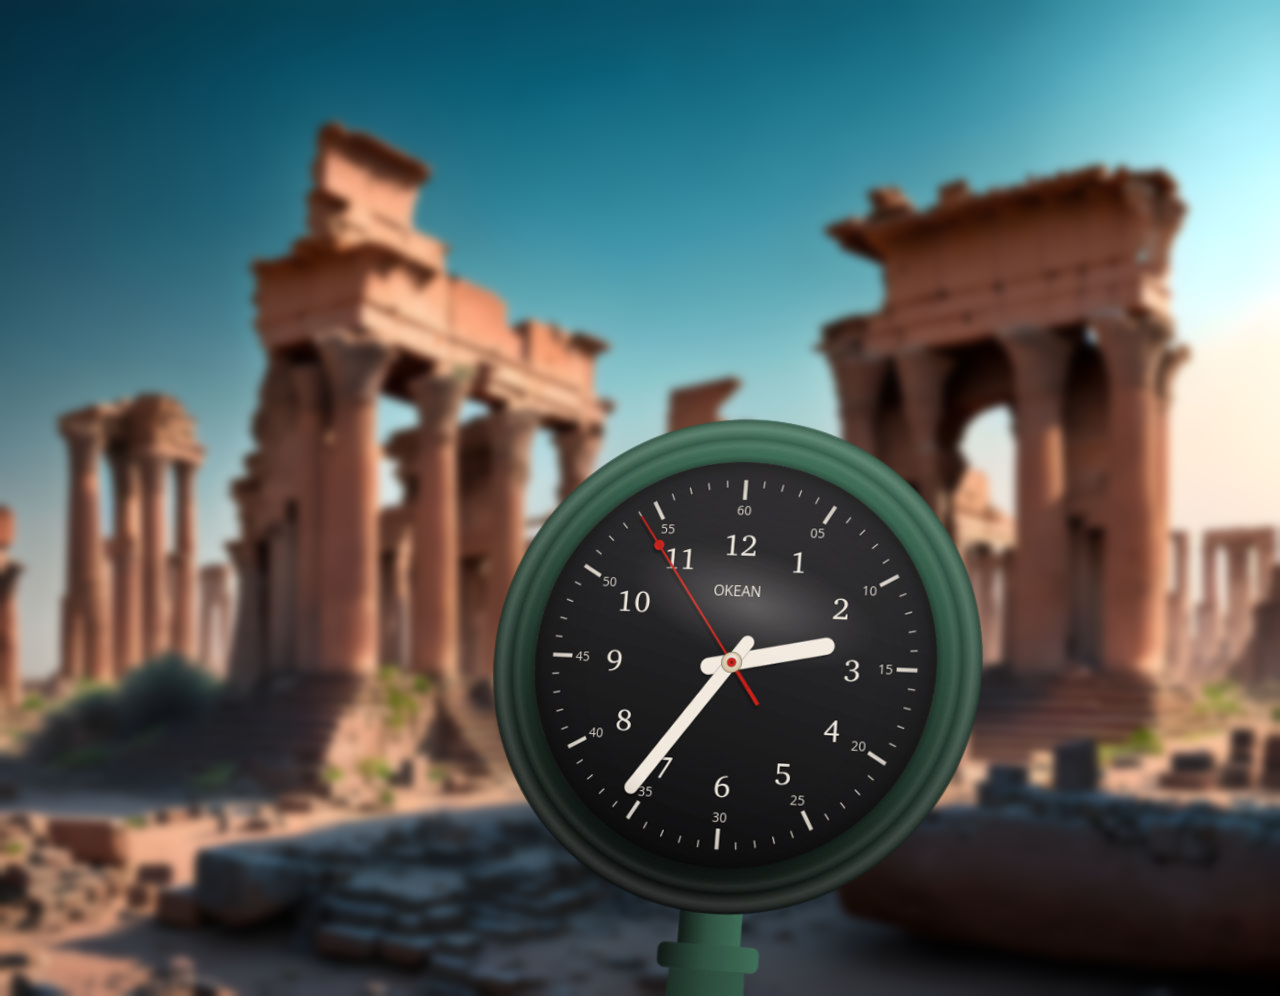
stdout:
**2:35:54**
